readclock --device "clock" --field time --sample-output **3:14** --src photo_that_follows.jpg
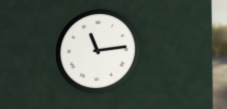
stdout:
**11:14**
